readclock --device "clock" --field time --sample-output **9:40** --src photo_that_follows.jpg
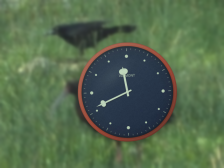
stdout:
**11:41**
